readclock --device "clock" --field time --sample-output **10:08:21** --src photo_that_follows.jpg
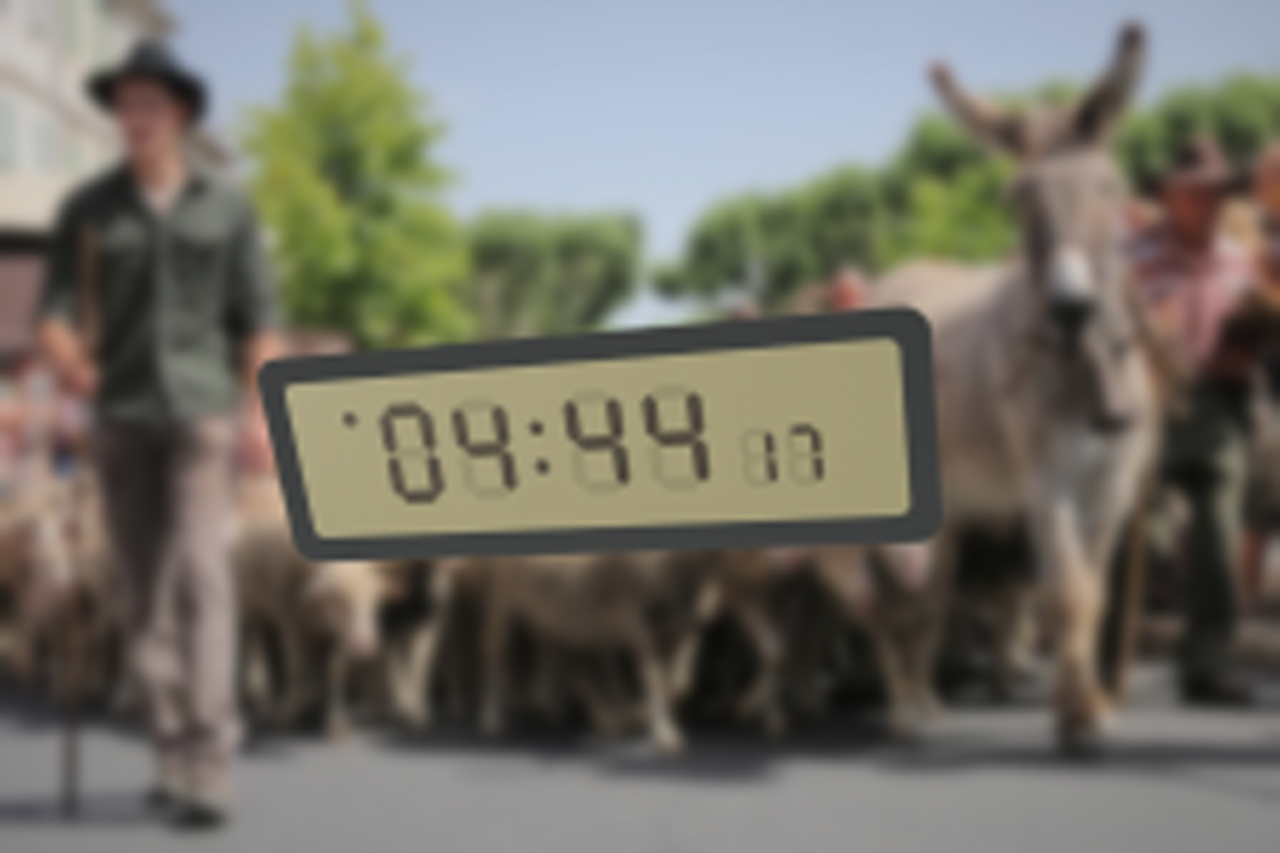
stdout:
**4:44:17**
